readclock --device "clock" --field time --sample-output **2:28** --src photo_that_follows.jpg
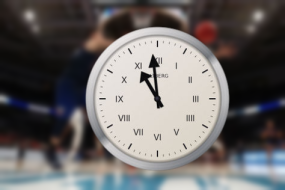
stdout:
**10:59**
